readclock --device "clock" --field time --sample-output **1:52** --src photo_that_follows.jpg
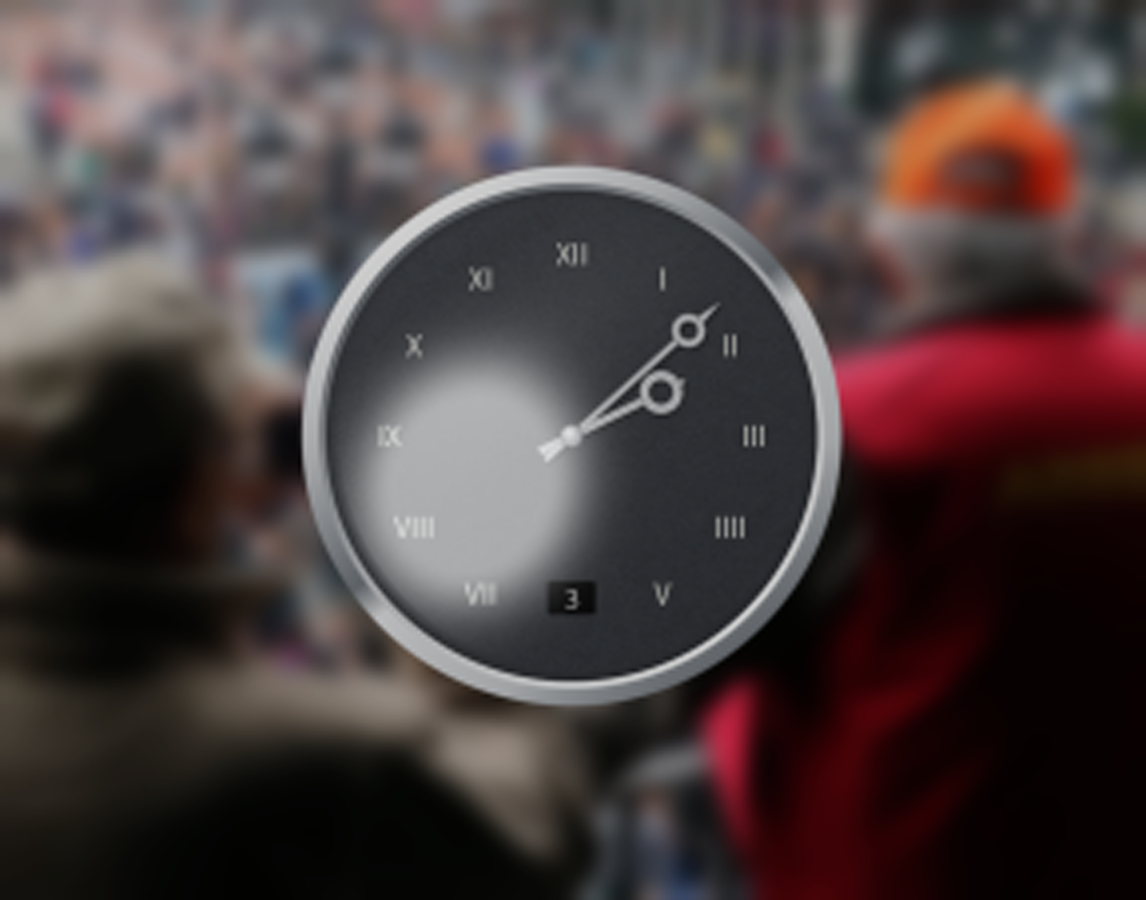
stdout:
**2:08**
